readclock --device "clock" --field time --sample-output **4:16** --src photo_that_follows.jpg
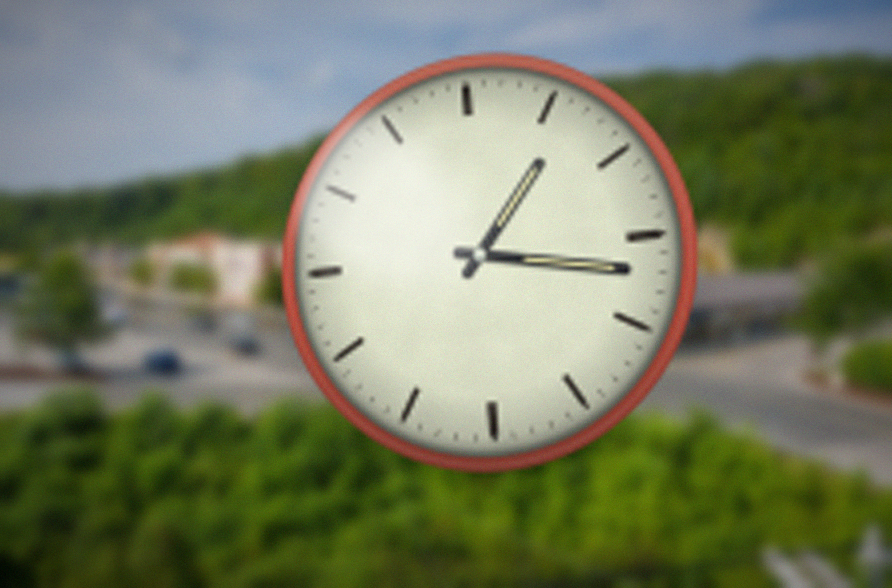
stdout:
**1:17**
